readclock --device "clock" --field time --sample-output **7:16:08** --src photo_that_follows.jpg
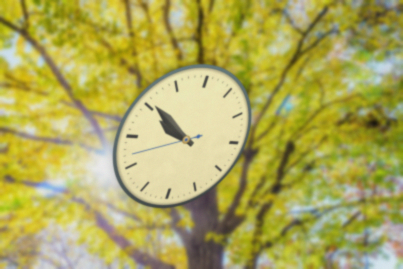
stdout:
**9:50:42**
